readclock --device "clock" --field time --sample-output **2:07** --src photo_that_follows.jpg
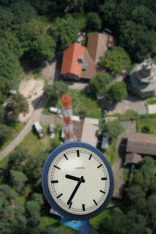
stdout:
**9:36**
